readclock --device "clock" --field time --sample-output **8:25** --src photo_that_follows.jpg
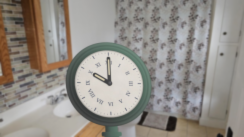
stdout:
**10:00**
